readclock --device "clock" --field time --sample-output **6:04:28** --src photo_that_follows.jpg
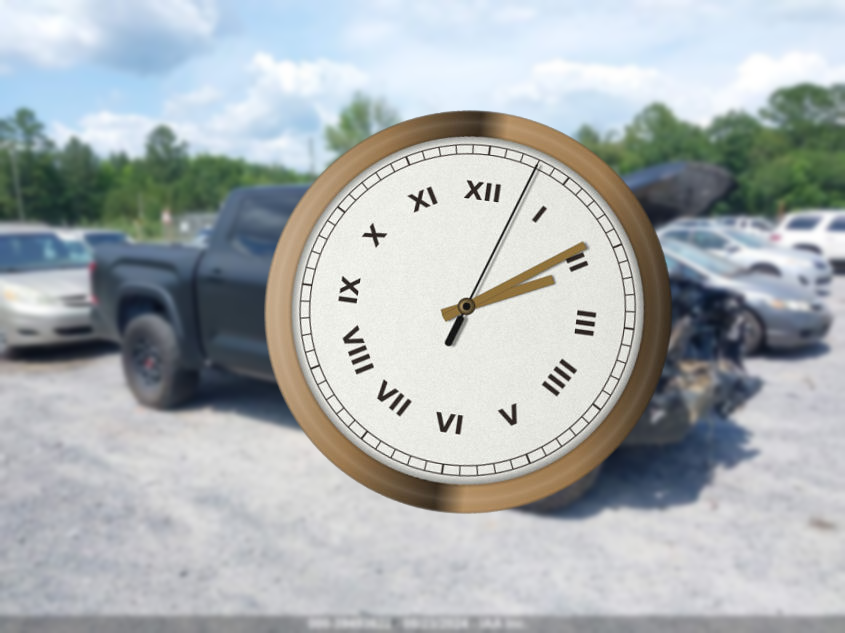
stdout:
**2:09:03**
